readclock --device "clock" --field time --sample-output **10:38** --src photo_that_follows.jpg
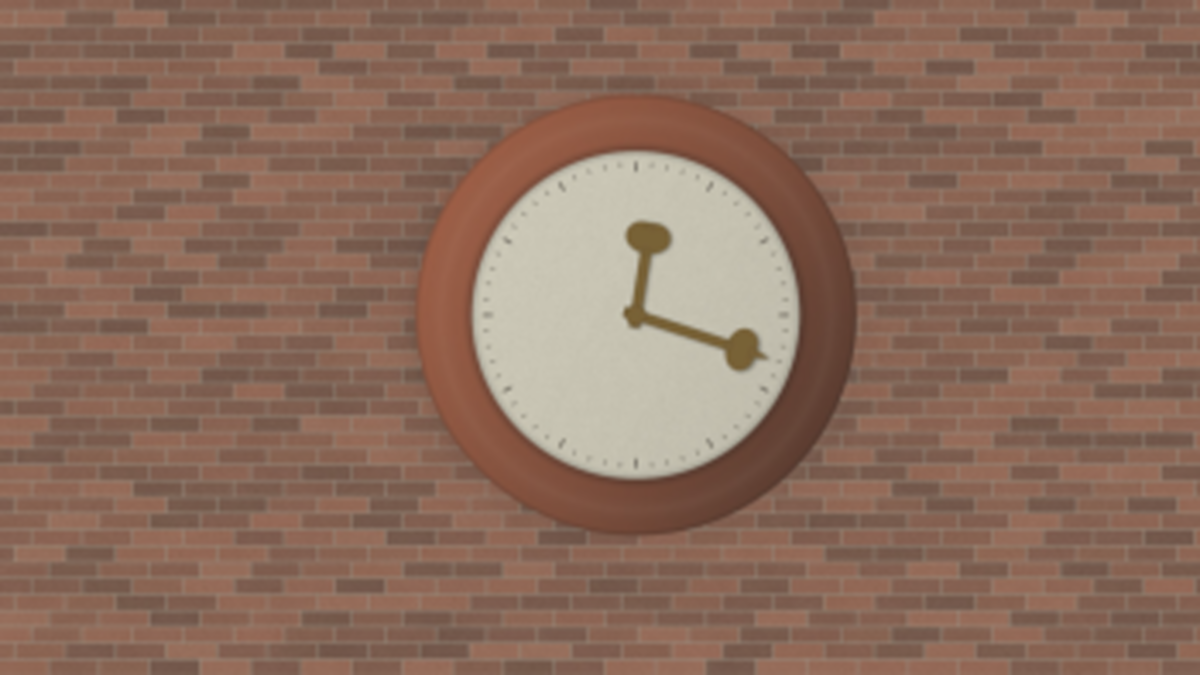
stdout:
**12:18**
